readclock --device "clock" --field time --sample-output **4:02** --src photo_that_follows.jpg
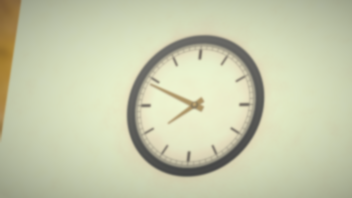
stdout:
**7:49**
